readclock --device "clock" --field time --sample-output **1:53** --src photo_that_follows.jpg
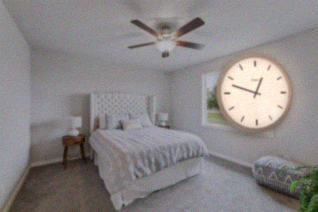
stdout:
**12:48**
